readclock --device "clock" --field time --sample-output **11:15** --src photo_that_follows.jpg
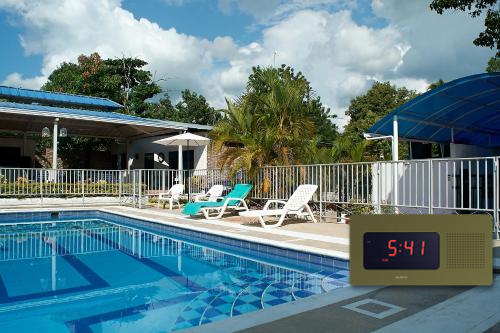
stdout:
**5:41**
